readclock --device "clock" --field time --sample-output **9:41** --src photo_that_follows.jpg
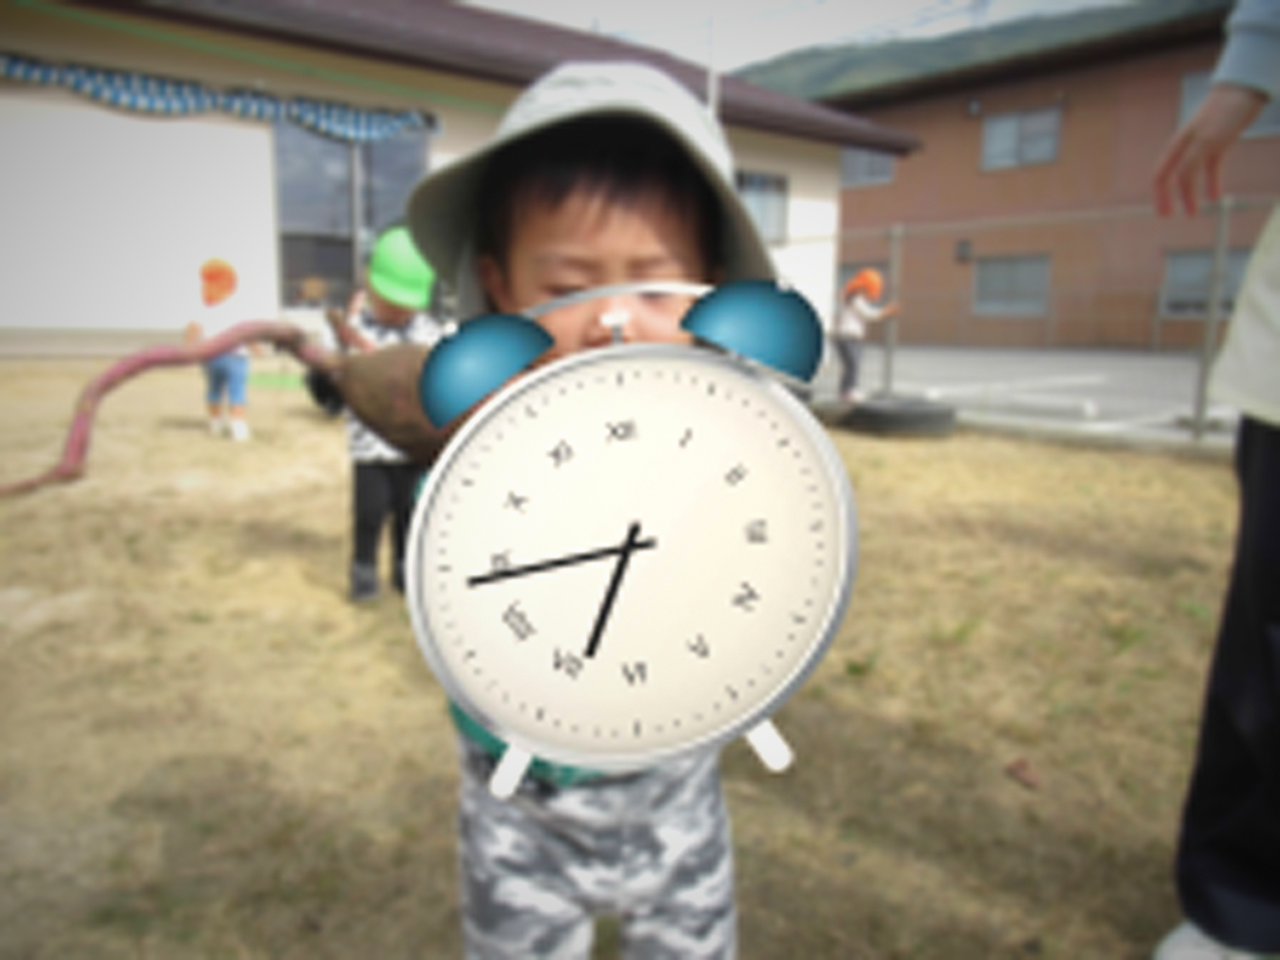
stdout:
**6:44**
